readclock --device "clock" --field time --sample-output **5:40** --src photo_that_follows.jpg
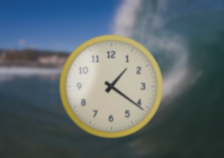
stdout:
**1:21**
